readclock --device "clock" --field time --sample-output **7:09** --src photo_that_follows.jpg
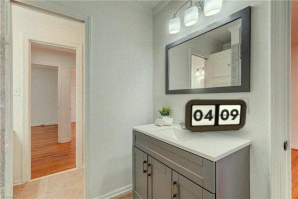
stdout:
**4:09**
